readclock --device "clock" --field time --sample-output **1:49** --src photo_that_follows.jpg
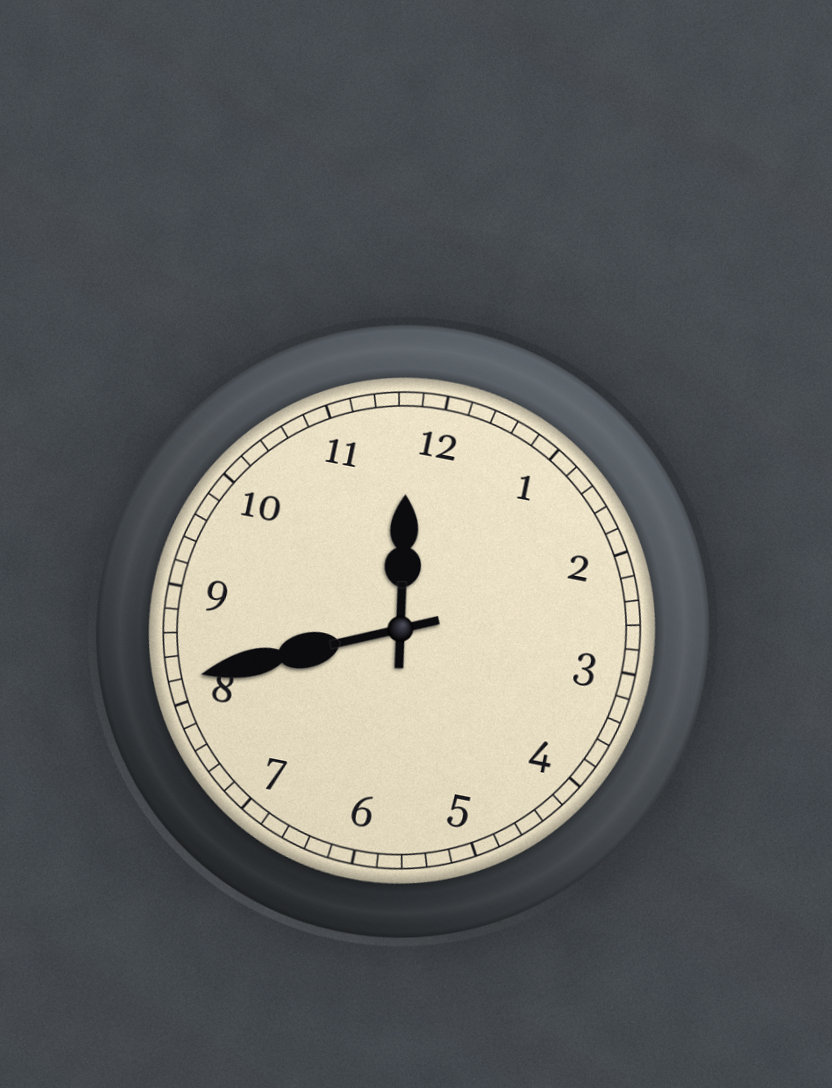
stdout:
**11:41**
